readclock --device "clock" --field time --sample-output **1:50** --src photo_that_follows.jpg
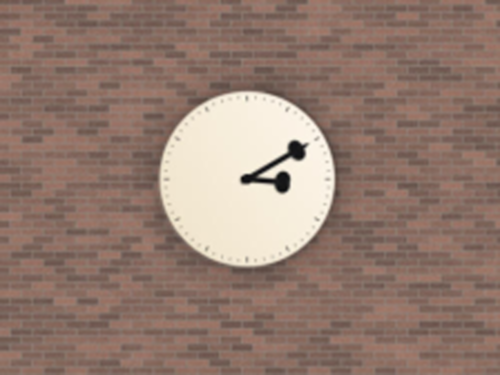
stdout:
**3:10**
